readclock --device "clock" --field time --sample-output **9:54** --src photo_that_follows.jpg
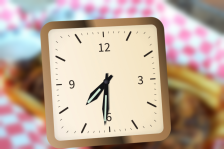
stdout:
**7:31**
